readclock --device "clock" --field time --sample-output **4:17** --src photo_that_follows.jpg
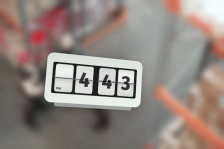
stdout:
**4:43**
